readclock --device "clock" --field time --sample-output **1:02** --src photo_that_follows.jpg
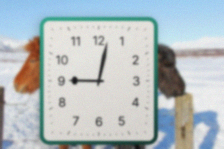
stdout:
**9:02**
